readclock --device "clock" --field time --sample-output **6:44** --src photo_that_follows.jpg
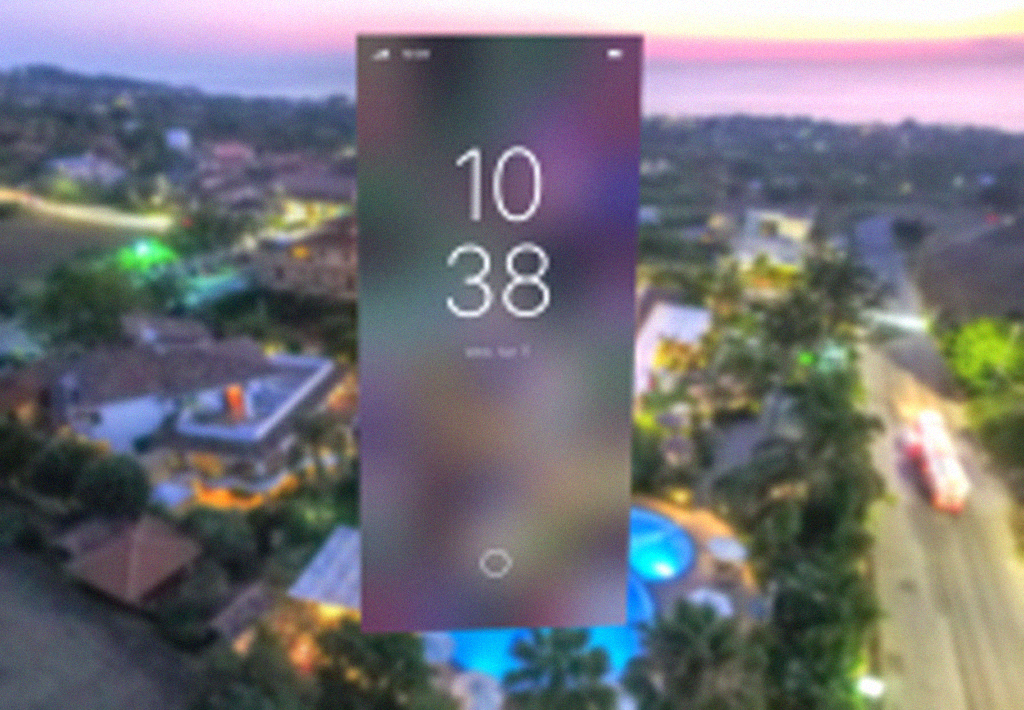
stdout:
**10:38**
